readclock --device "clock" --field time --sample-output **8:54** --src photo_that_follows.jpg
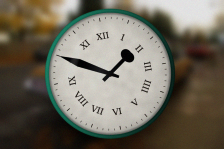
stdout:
**1:50**
